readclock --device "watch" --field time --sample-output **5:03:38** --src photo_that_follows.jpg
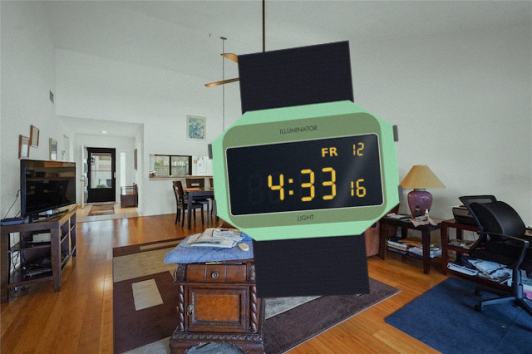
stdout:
**4:33:16**
